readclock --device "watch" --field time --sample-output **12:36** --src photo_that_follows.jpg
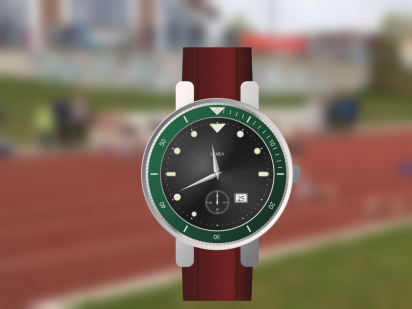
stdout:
**11:41**
